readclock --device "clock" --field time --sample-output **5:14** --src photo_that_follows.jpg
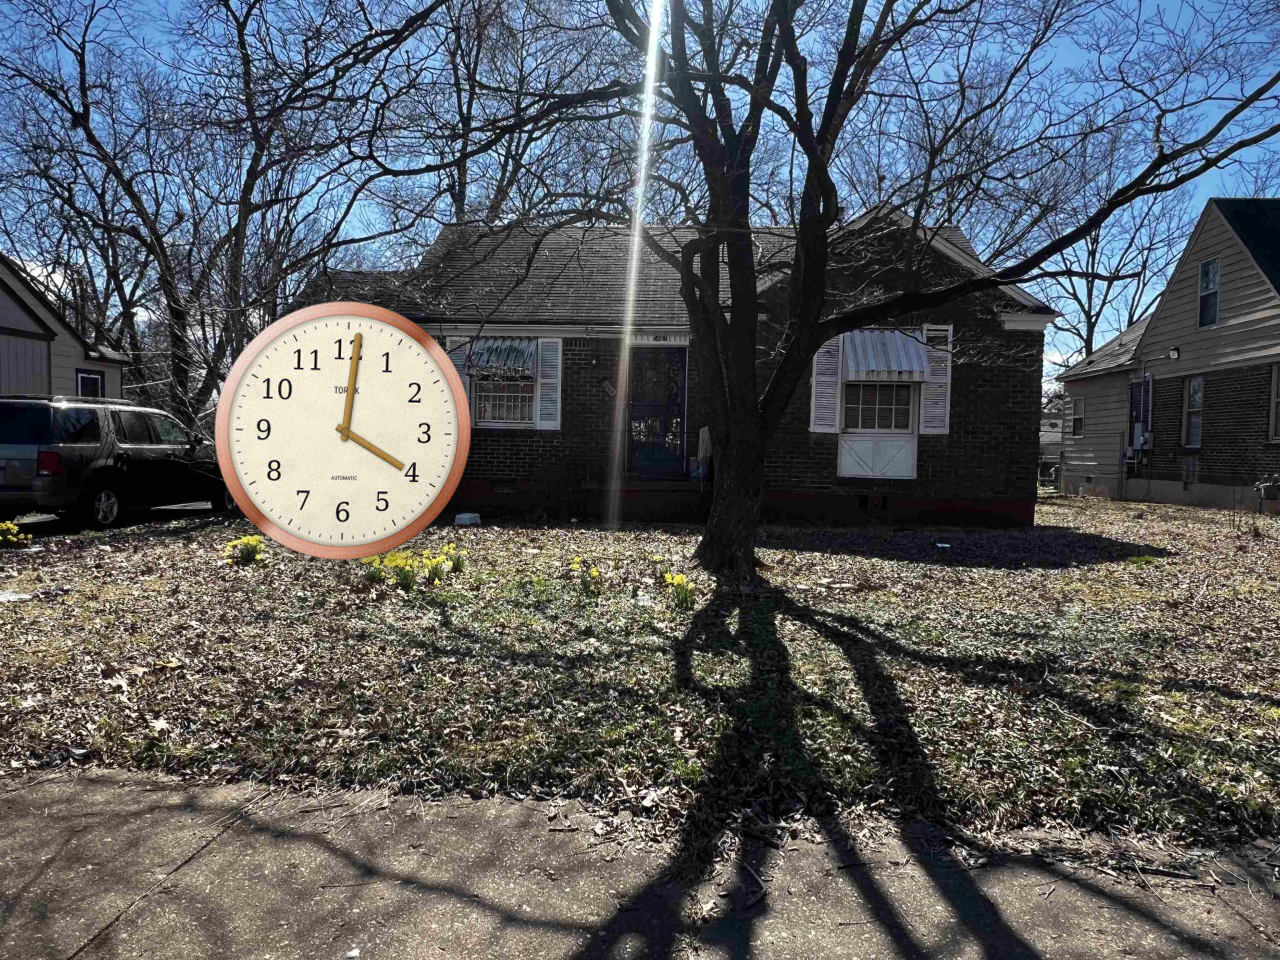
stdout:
**4:01**
